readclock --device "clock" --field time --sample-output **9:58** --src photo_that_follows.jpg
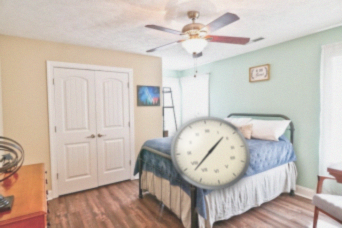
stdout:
**1:38**
